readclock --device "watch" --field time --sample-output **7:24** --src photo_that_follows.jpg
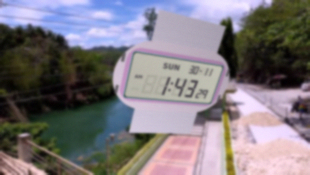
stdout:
**1:43**
